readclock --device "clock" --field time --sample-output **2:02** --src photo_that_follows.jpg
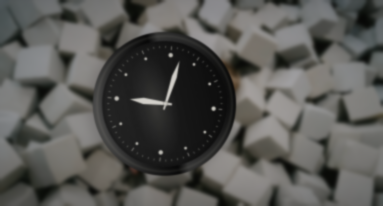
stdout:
**9:02**
